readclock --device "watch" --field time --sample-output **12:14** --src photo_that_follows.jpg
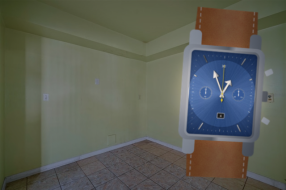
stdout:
**12:56**
